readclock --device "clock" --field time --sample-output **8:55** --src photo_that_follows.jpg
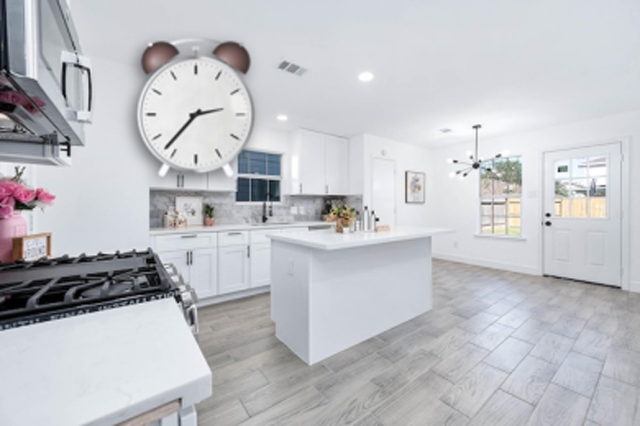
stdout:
**2:37**
